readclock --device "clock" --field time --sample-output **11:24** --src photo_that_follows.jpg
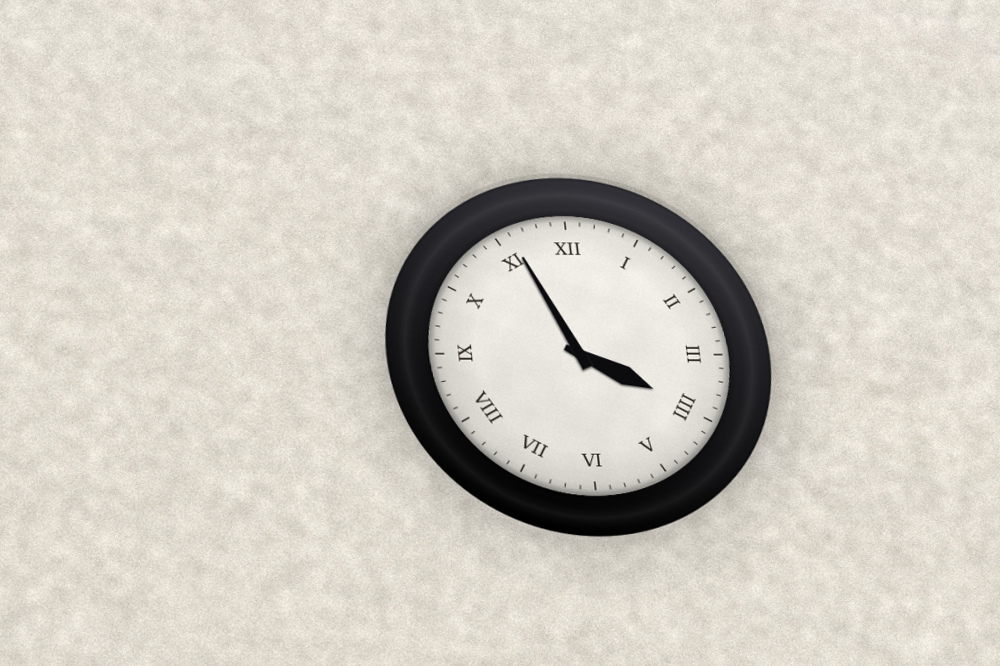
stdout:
**3:56**
